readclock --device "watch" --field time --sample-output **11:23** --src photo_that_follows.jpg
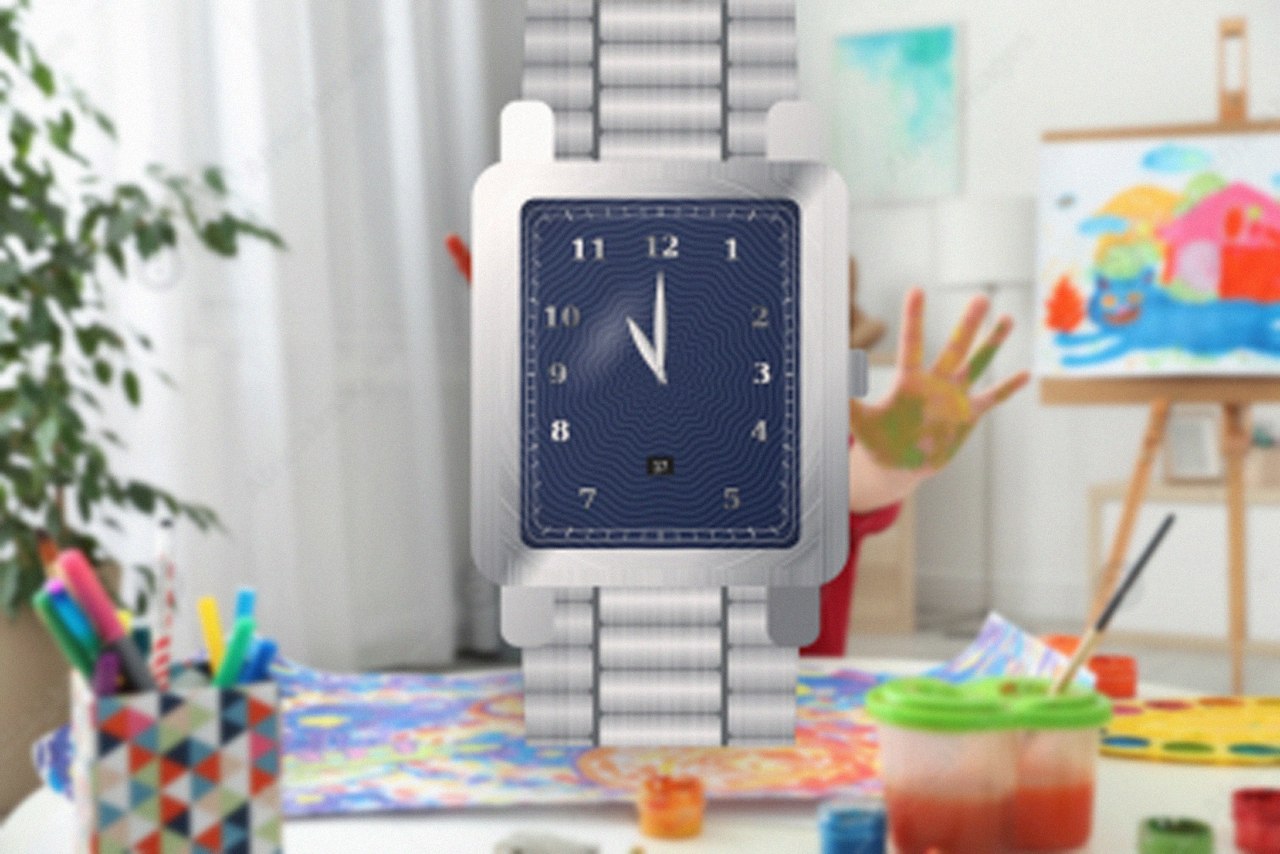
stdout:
**11:00**
